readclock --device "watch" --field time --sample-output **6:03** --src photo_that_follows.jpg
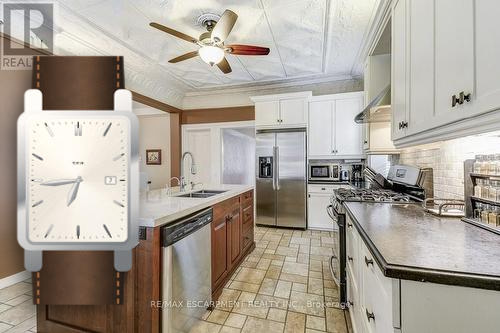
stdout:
**6:44**
